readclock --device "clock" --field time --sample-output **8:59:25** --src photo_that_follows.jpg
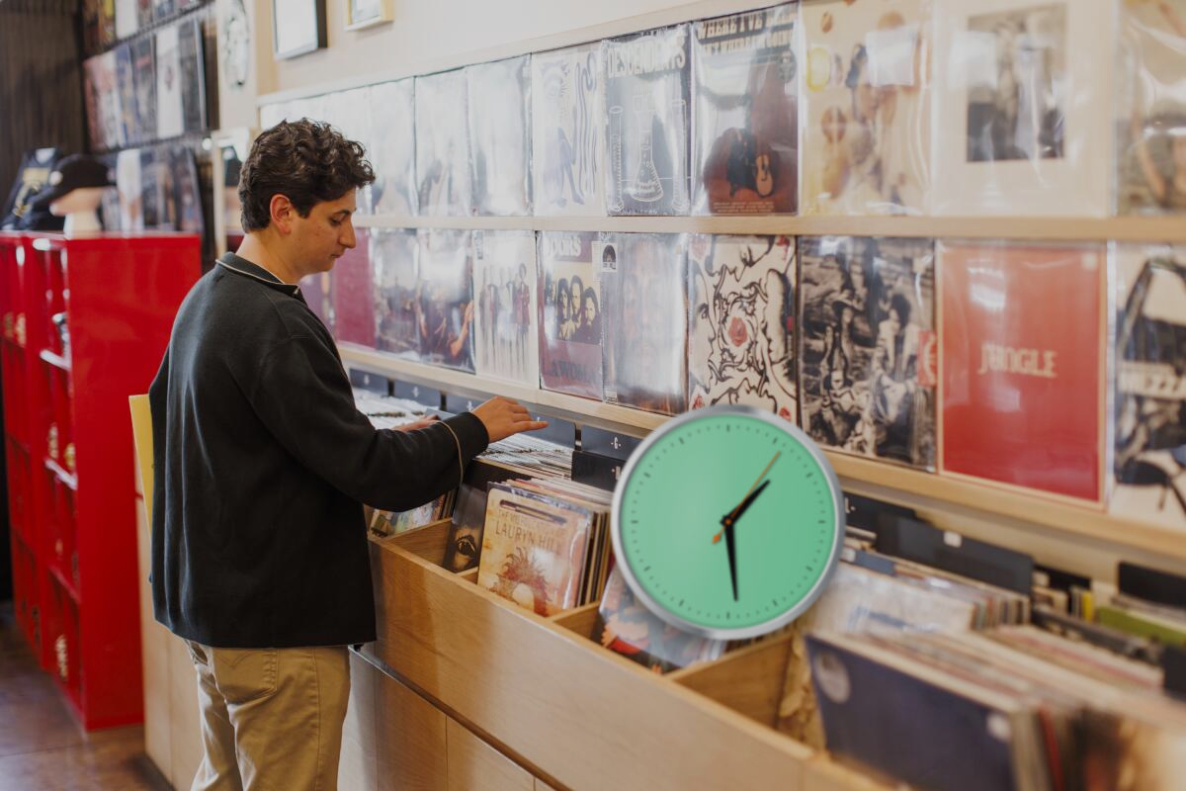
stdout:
**1:29:06**
